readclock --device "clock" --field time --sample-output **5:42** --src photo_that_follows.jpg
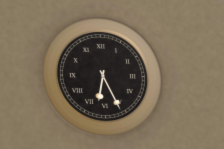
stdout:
**6:26**
